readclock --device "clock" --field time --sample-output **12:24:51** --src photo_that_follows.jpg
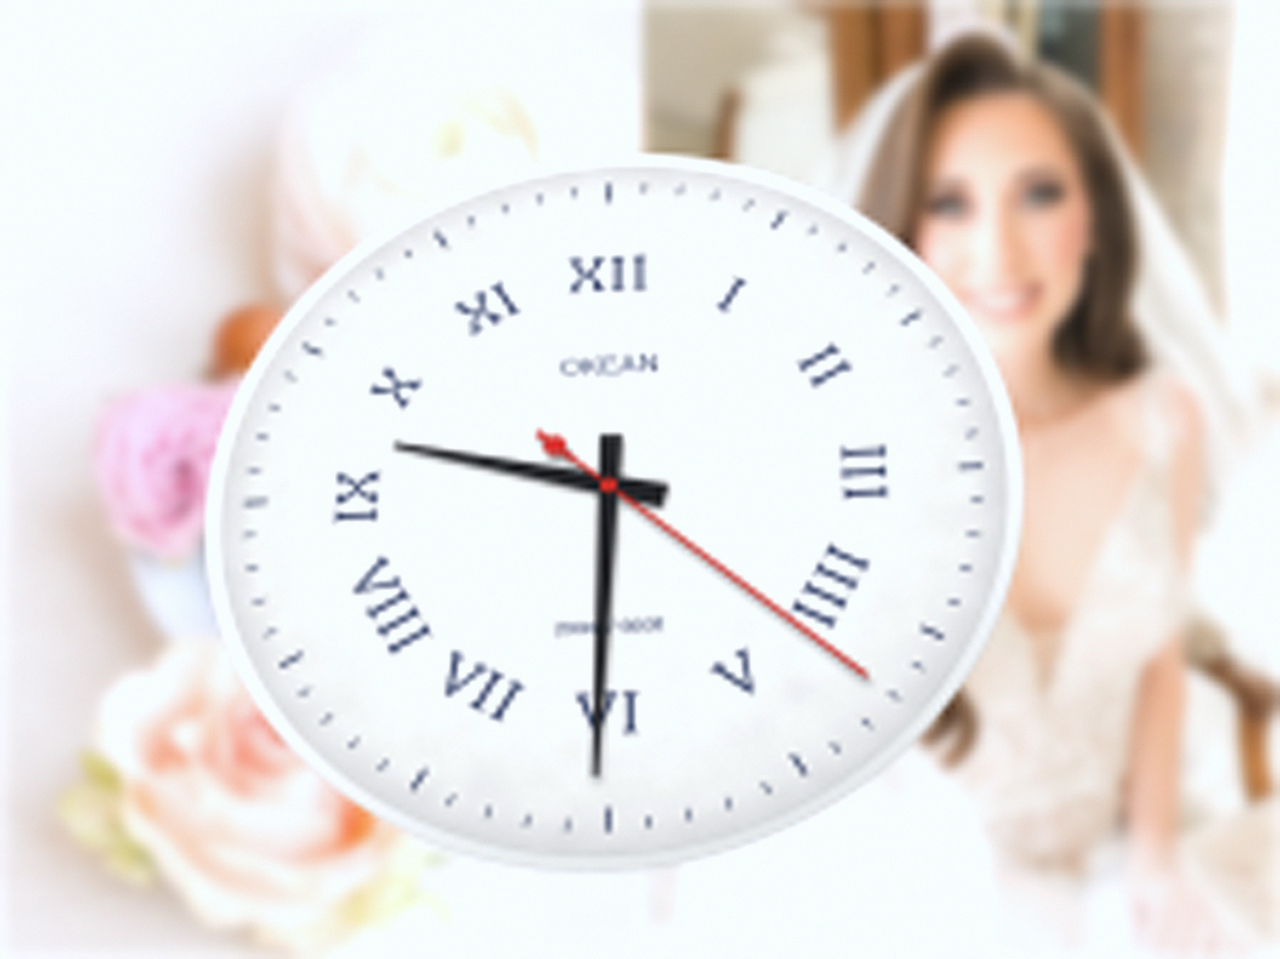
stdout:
**9:30:22**
